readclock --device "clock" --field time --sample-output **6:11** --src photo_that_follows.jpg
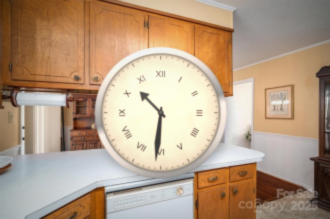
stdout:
**10:31**
